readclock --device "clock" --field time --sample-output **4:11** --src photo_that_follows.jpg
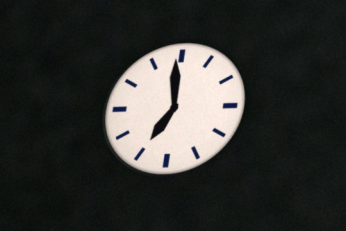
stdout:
**6:59**
